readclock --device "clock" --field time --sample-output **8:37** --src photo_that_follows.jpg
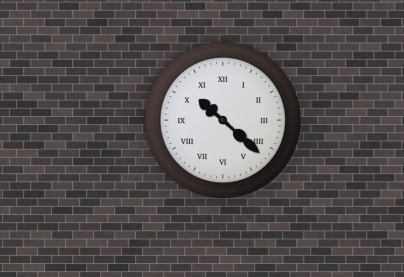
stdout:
**10:22**
